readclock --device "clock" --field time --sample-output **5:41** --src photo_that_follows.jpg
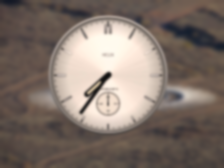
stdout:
**7:36**
